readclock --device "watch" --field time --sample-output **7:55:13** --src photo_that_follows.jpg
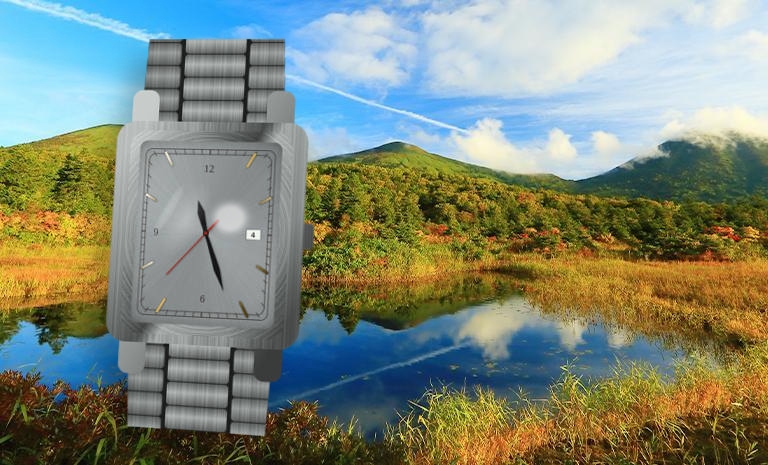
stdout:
**11:26:37**
